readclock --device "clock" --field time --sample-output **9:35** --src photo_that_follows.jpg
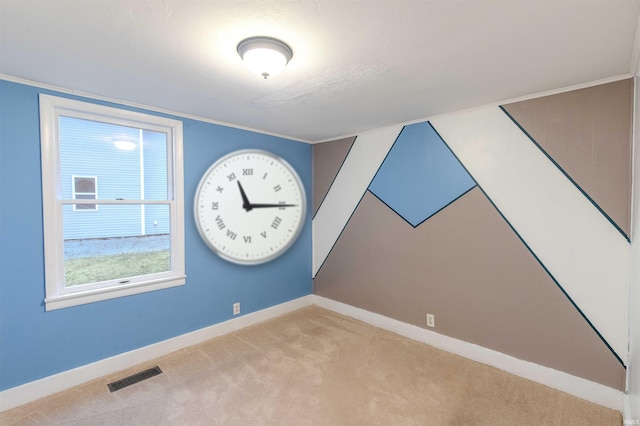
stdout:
**11:15**
